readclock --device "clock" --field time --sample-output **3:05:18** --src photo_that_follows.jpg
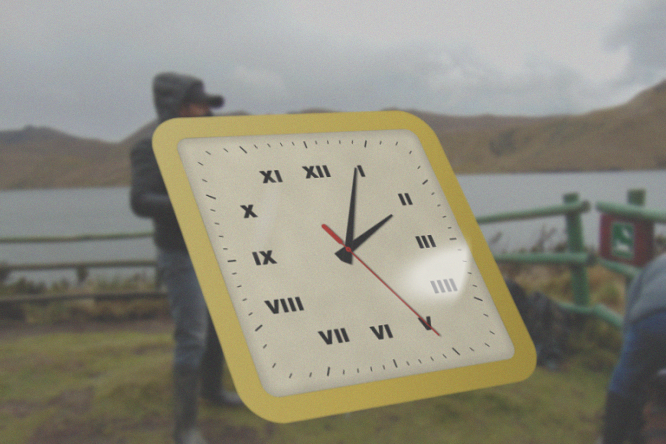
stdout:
**2:04:25**
